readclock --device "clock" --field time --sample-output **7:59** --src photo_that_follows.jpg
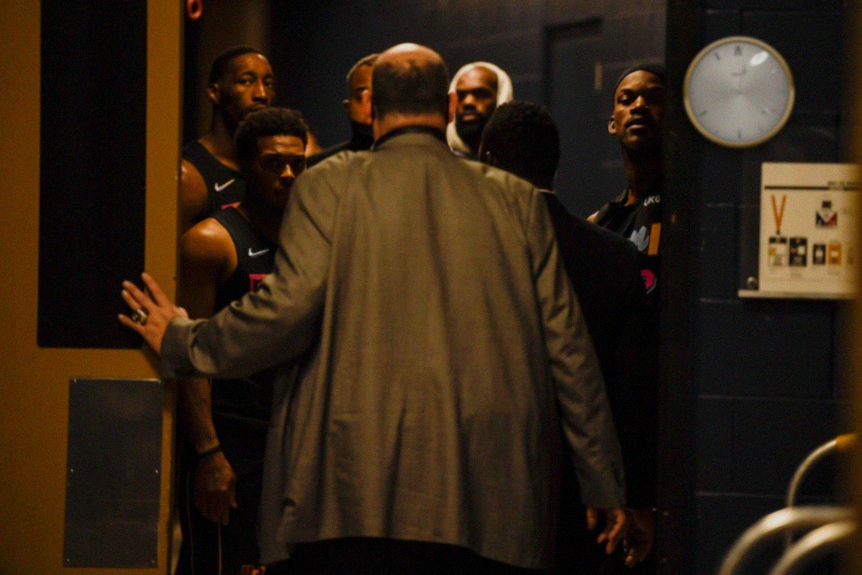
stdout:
**12:21**
